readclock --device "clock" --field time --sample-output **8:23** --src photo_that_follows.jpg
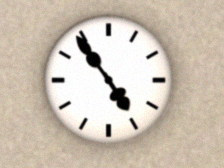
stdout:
**4:54**
